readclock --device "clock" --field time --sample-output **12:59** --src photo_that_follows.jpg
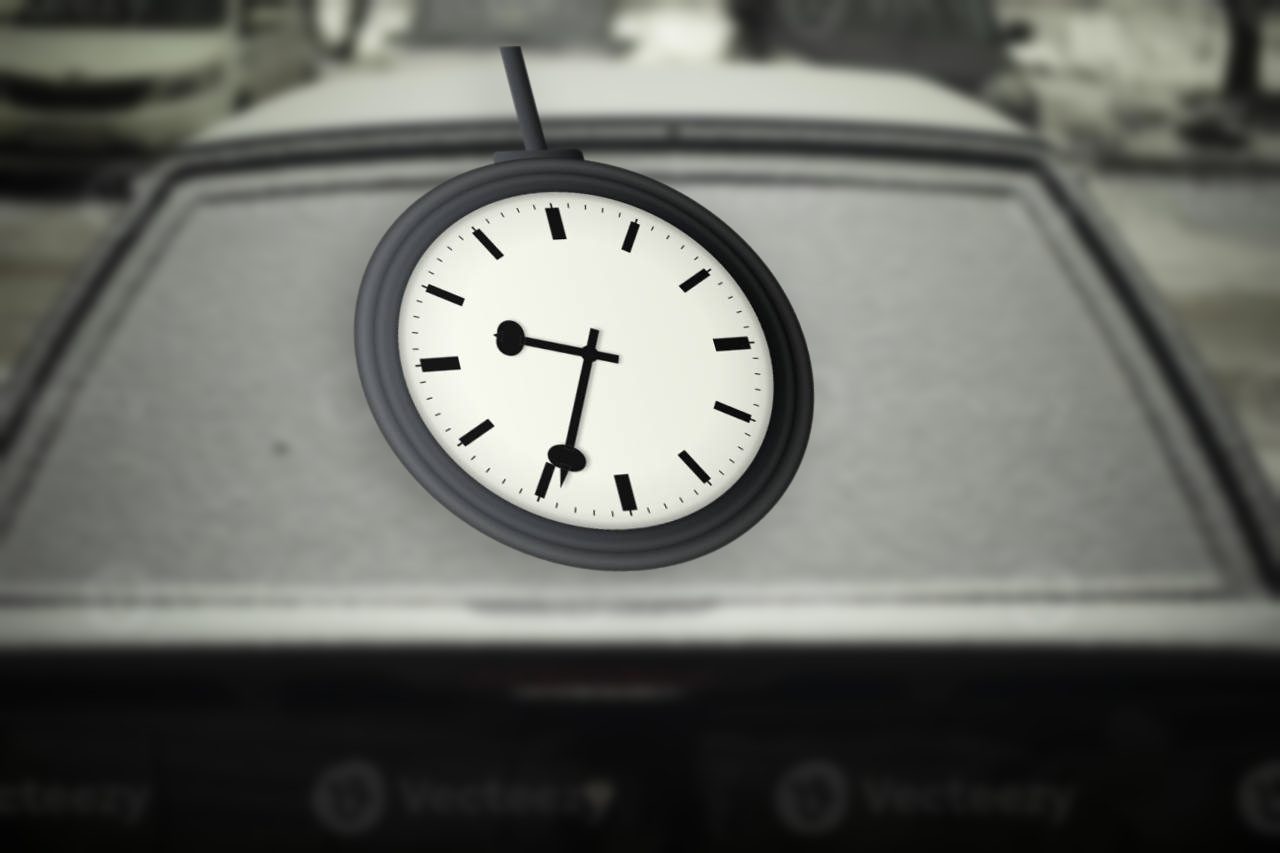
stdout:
**9:34**
